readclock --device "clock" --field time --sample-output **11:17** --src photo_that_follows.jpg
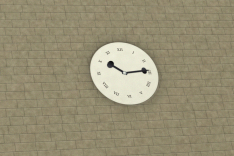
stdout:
**10:14**
